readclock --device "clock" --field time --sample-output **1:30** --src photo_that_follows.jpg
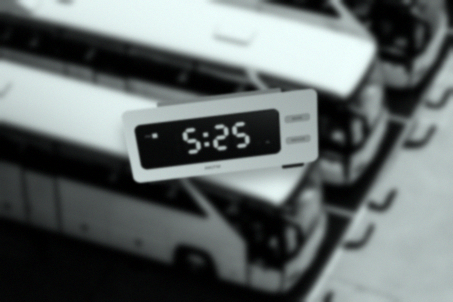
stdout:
**5:25**
